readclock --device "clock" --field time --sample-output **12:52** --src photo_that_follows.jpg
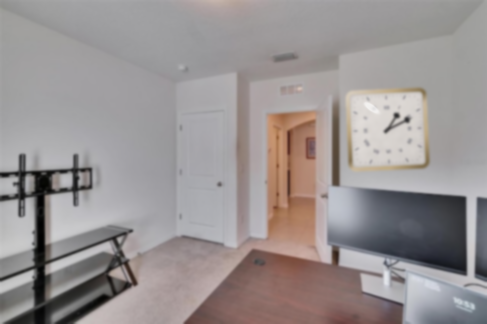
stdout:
**1:11**
